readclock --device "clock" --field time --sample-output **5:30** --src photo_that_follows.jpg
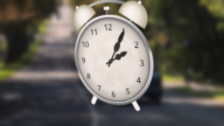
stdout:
**2:05**
